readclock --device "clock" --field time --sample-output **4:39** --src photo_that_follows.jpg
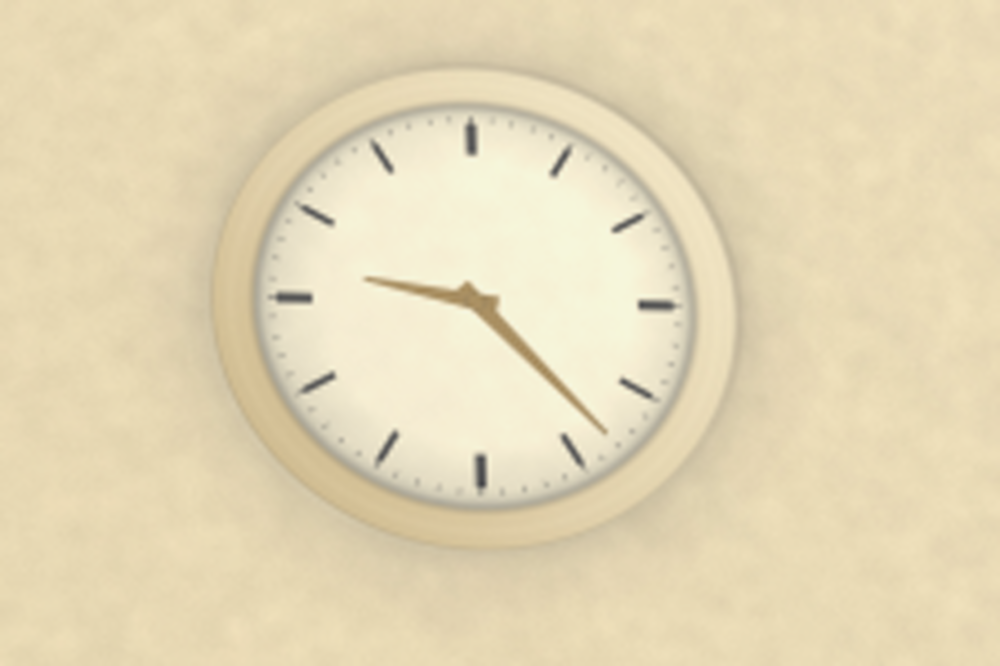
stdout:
**9:23**
